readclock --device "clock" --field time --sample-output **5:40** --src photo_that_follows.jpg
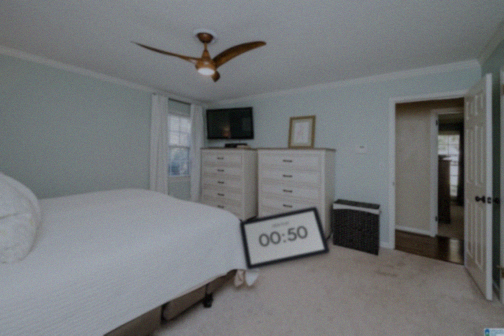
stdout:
**0:50**
